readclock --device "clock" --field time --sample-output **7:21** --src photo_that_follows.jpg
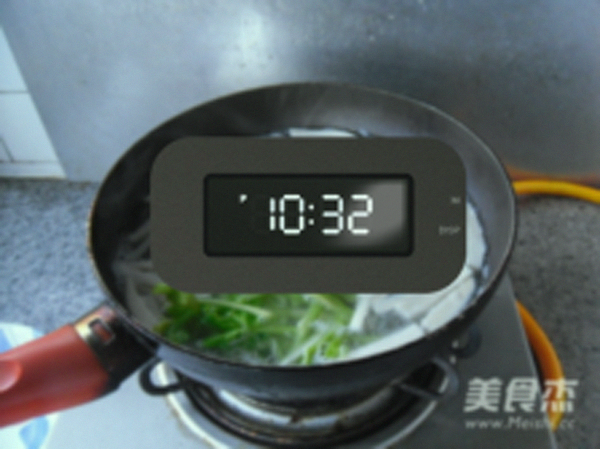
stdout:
**10:32**
